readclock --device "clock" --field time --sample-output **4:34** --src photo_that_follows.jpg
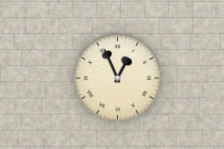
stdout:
**12:56**
